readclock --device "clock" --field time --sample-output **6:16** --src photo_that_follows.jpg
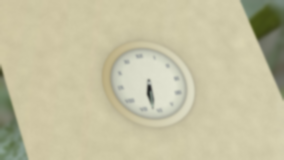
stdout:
**6:32**
